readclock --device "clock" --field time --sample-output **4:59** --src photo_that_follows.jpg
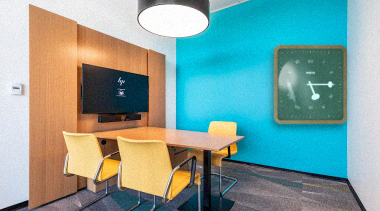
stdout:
**5:15**
